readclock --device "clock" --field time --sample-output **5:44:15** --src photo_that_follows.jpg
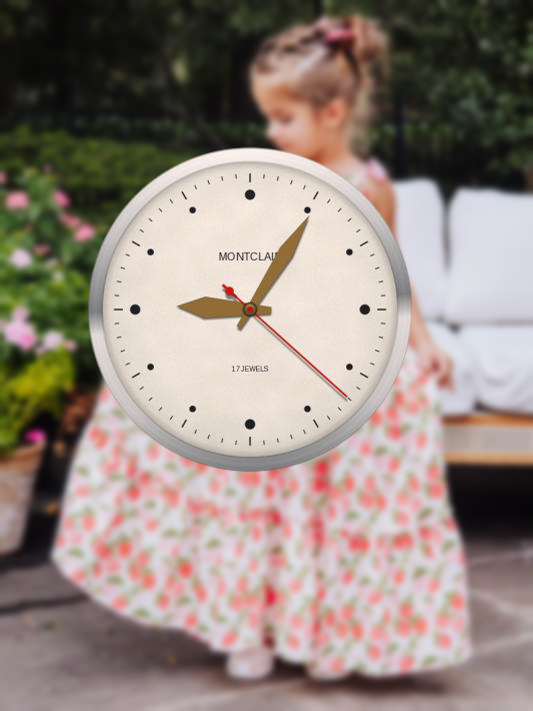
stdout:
**9:05:22**
